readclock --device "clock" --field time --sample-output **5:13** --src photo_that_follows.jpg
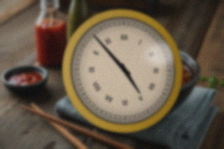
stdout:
**4:53**
